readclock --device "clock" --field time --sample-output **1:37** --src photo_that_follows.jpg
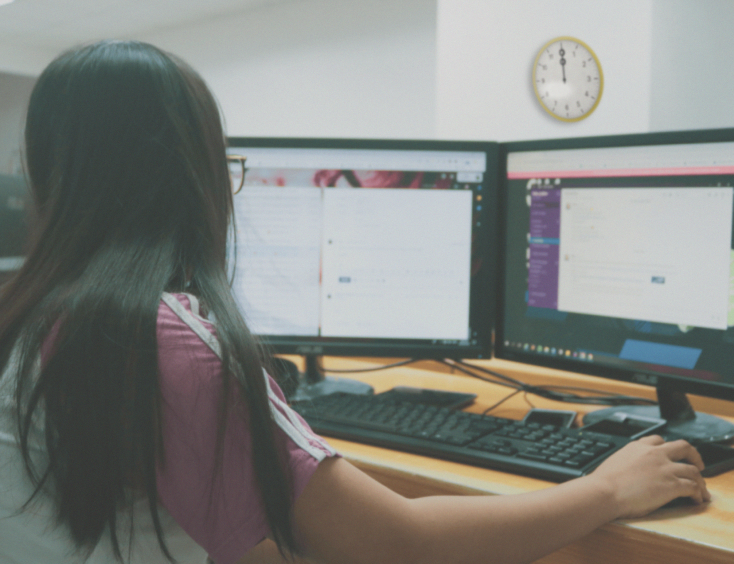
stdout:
**12:00**
